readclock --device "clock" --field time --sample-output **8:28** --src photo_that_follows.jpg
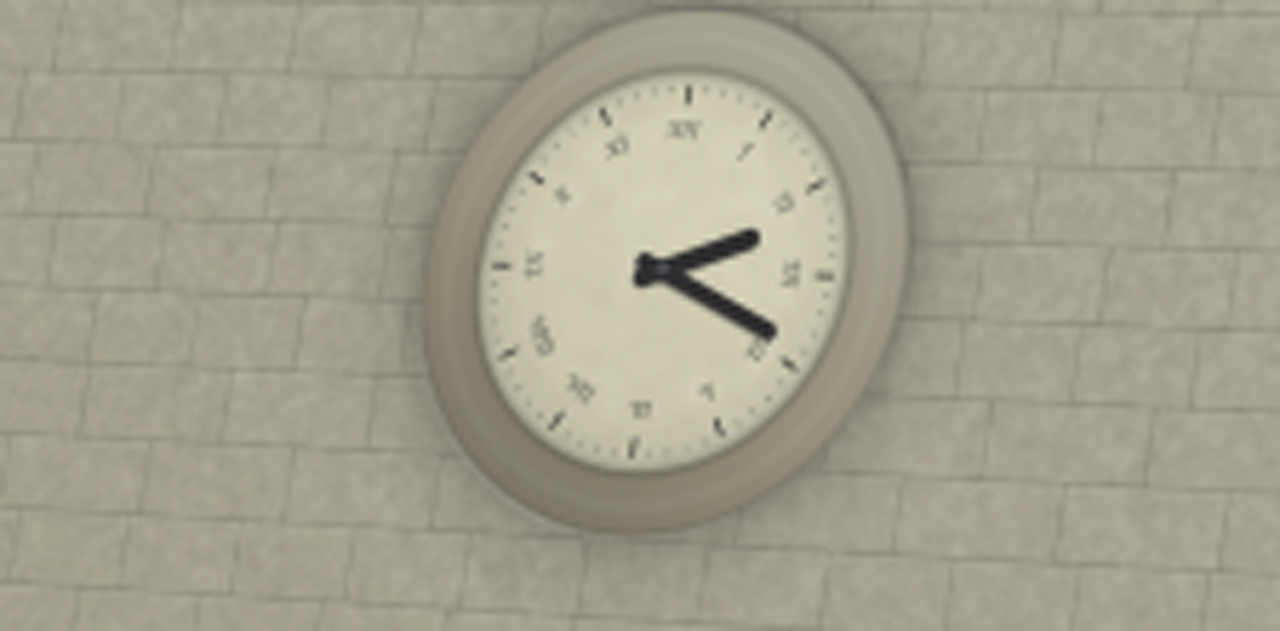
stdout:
**2:19**
